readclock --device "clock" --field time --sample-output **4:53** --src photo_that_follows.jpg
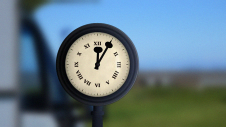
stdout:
**12:05**
